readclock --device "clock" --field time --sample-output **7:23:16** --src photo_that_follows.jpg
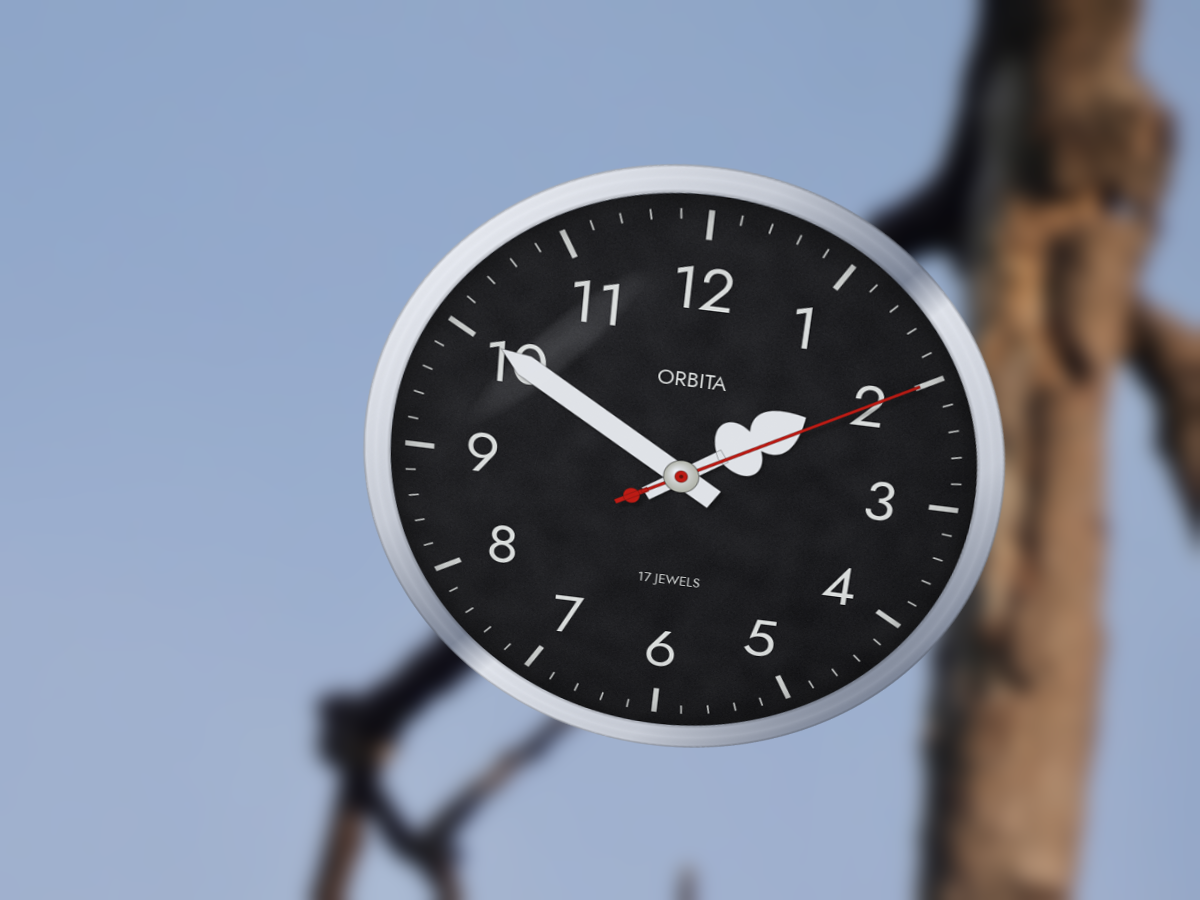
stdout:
**1:50:10**
